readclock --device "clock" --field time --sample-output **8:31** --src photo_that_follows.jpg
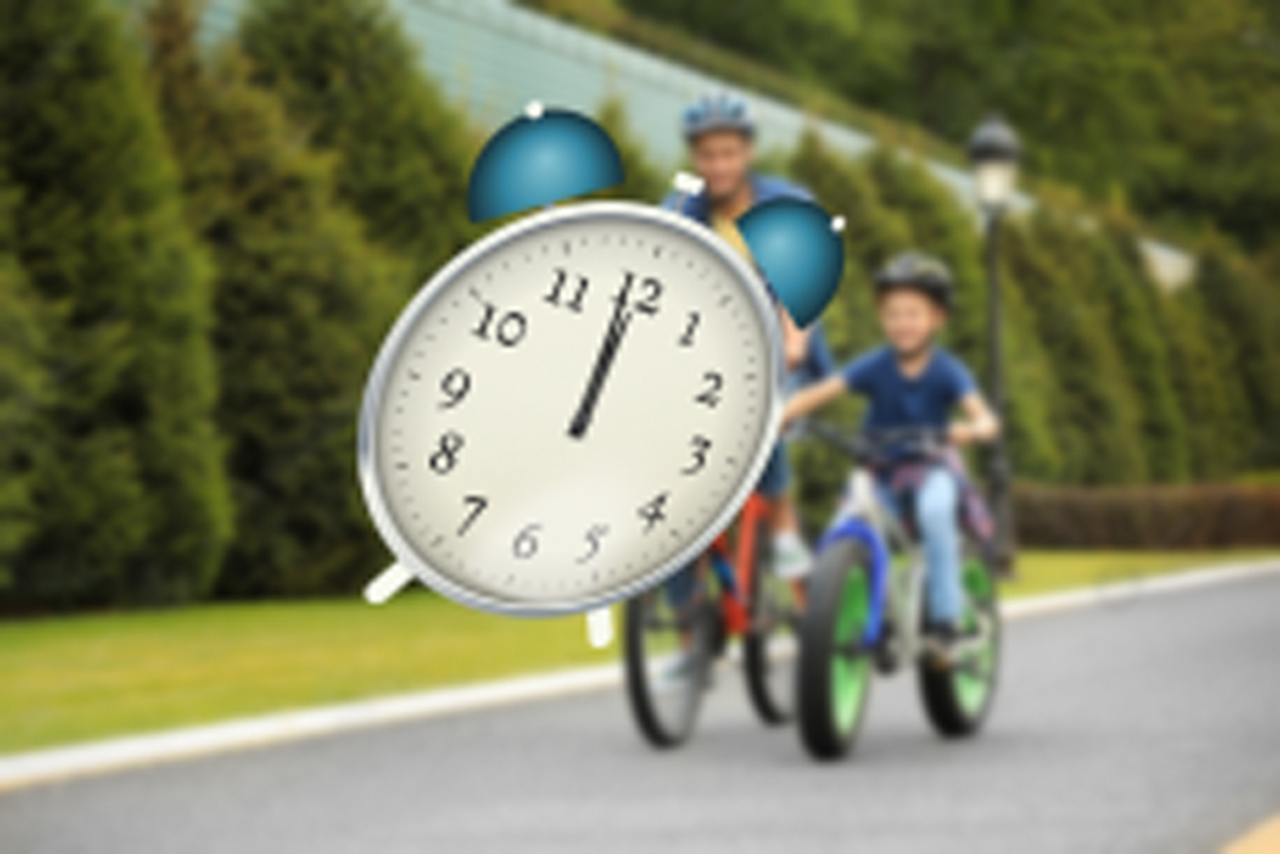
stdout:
**11:59**
